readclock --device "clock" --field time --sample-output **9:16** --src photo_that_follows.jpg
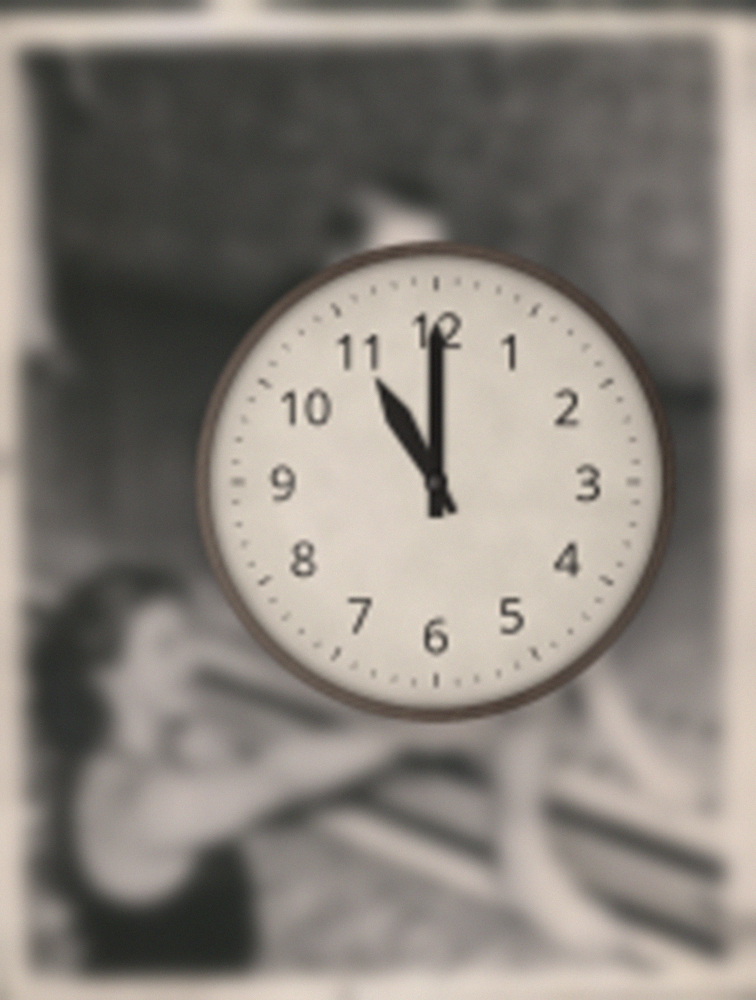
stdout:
**11:00**
